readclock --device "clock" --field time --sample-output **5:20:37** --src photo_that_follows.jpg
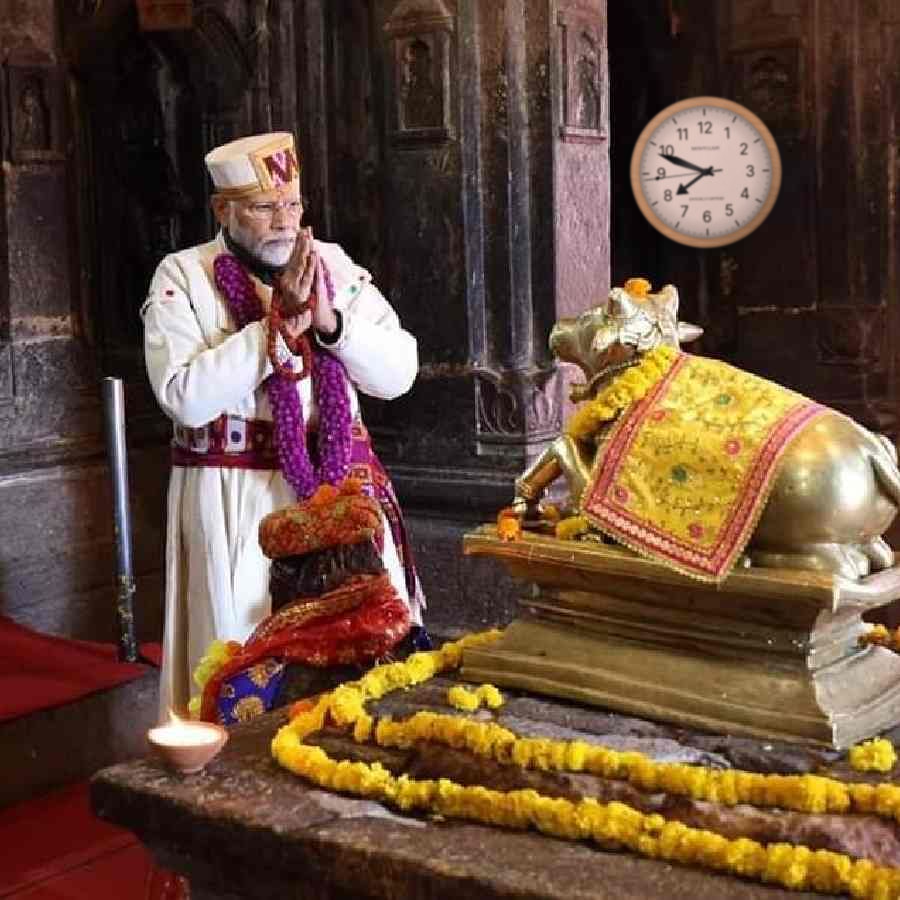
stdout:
**7:48:44**
